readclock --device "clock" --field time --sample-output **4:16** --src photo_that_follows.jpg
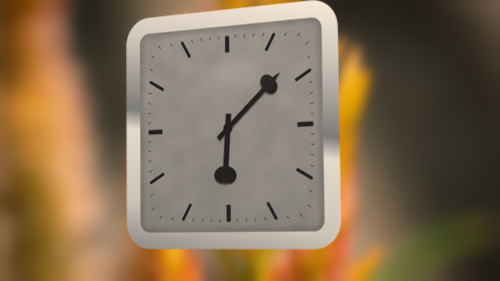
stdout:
**6:08**
